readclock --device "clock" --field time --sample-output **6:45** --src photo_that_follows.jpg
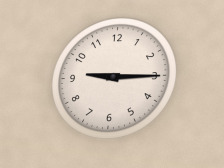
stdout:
**9:15**
